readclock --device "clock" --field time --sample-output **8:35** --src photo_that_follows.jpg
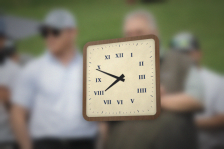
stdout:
**7:49**
